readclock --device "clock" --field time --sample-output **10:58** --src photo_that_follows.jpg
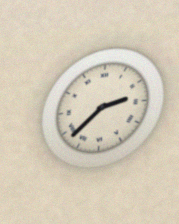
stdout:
**2:38**
